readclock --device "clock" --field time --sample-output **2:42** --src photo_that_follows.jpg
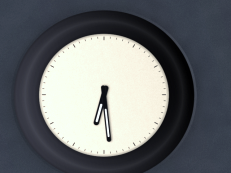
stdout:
**6:29**
